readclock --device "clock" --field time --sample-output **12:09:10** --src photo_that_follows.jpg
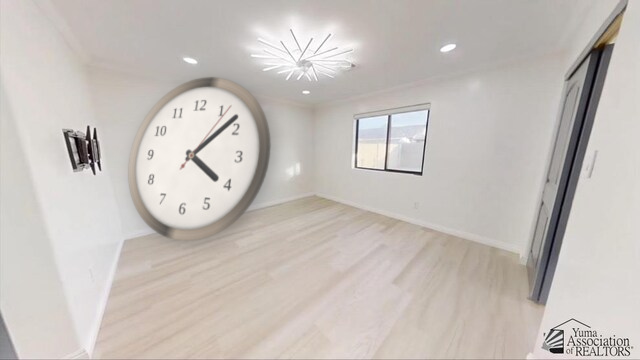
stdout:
**4:08:06**
